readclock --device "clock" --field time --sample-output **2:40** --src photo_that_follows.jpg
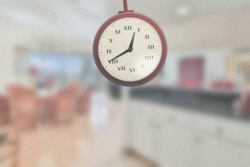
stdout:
**12:41**
